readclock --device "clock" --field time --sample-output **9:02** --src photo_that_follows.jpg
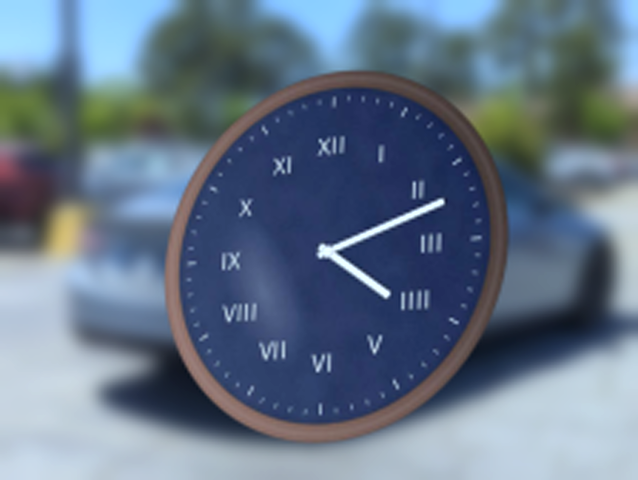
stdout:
**4:12**
